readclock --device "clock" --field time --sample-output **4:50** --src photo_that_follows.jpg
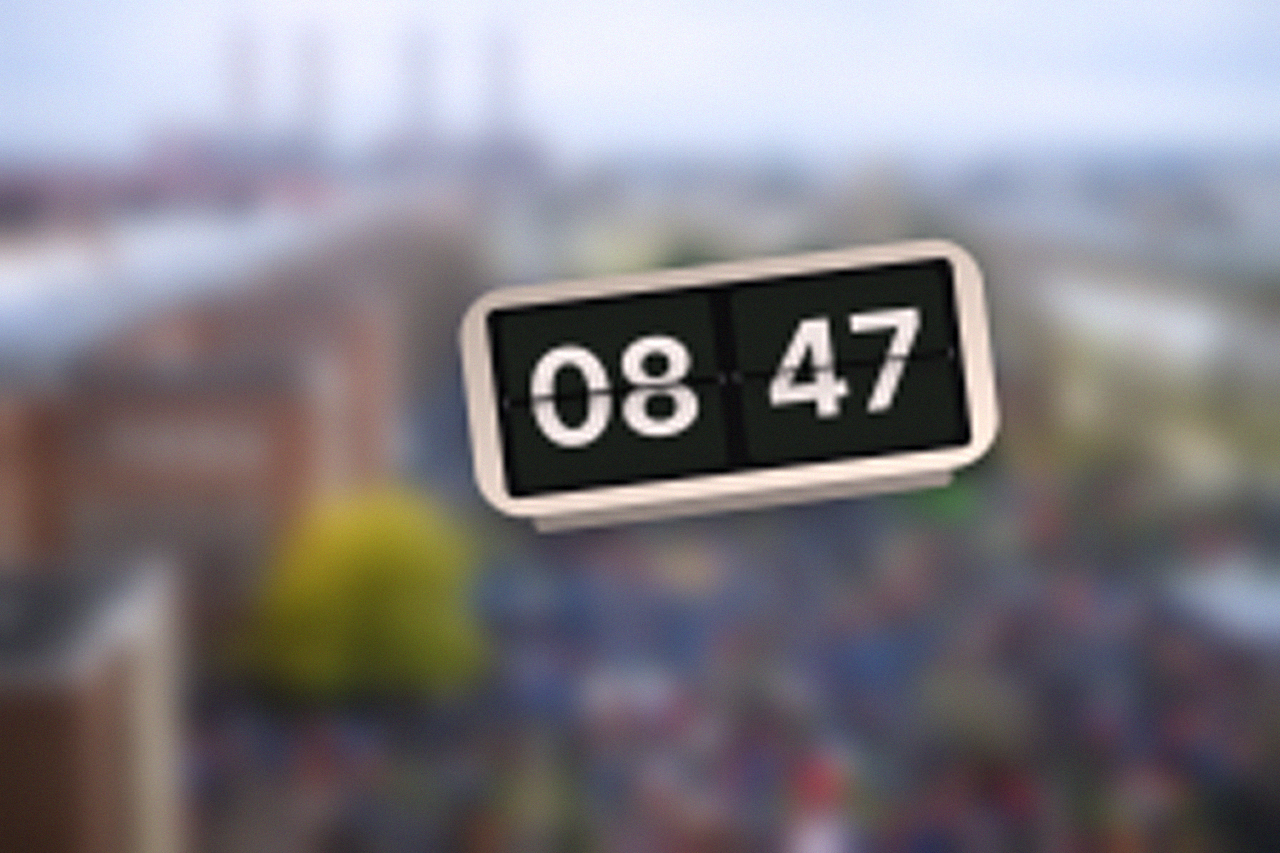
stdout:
**8:47**
